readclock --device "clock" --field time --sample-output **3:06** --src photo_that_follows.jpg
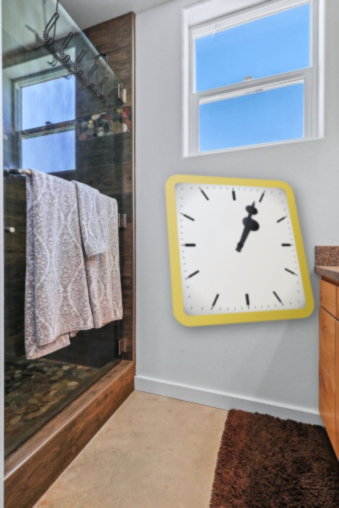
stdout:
**1:04**
